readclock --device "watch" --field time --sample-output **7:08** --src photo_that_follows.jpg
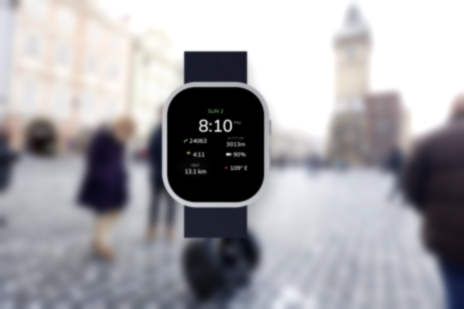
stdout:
**8:10**
